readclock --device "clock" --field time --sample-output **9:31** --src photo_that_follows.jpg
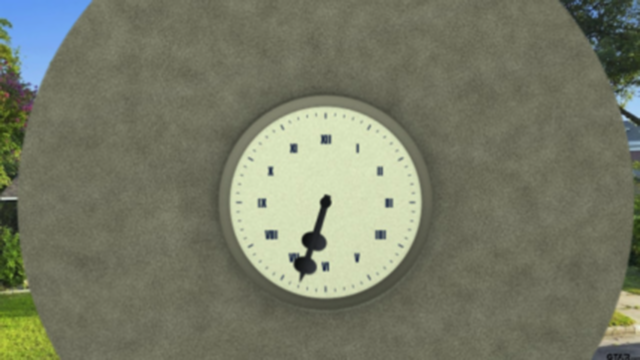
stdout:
**6:33**
